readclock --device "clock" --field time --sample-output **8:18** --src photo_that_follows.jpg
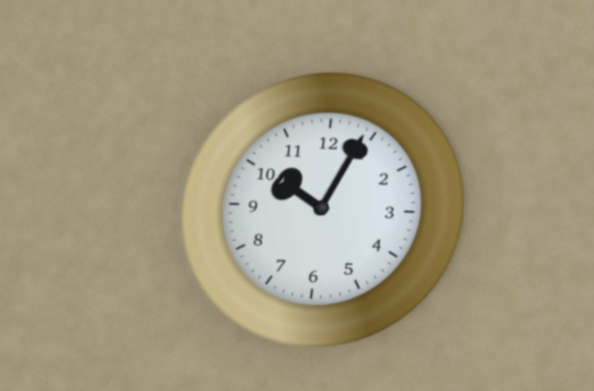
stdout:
**10:04**
